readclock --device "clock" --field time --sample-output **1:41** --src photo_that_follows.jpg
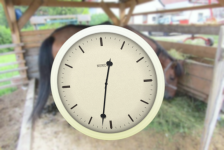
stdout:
**12:32**
